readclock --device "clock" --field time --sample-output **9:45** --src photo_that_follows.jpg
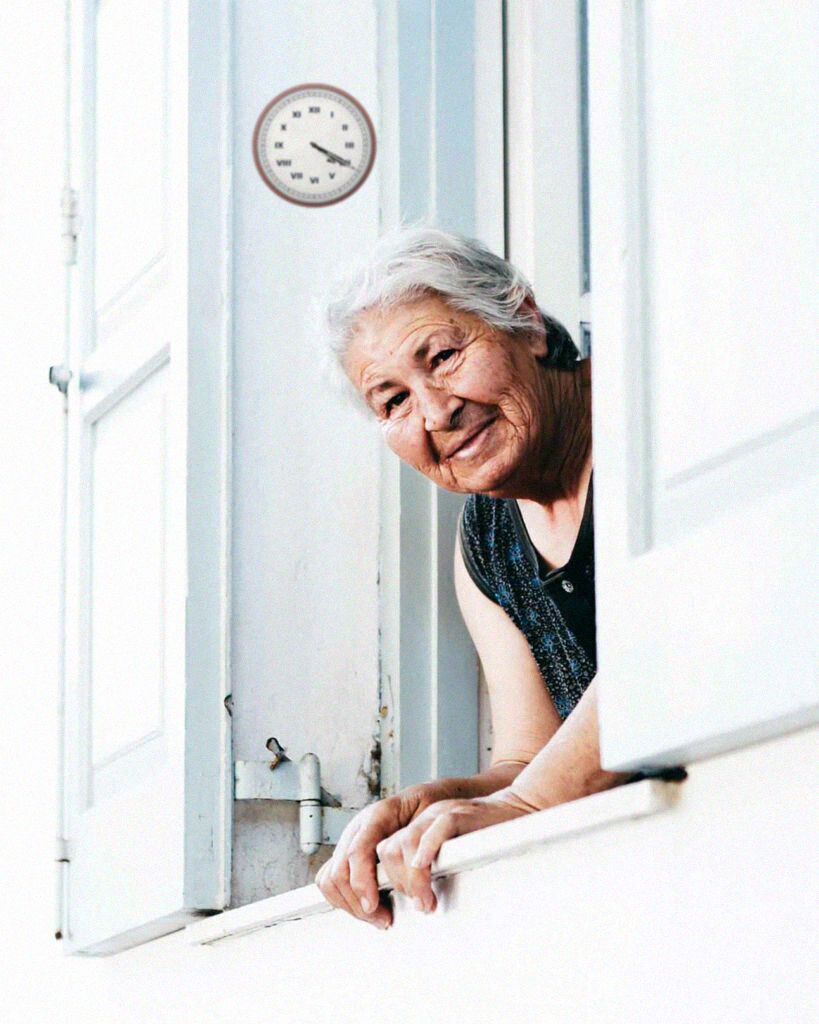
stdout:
**4:20**
